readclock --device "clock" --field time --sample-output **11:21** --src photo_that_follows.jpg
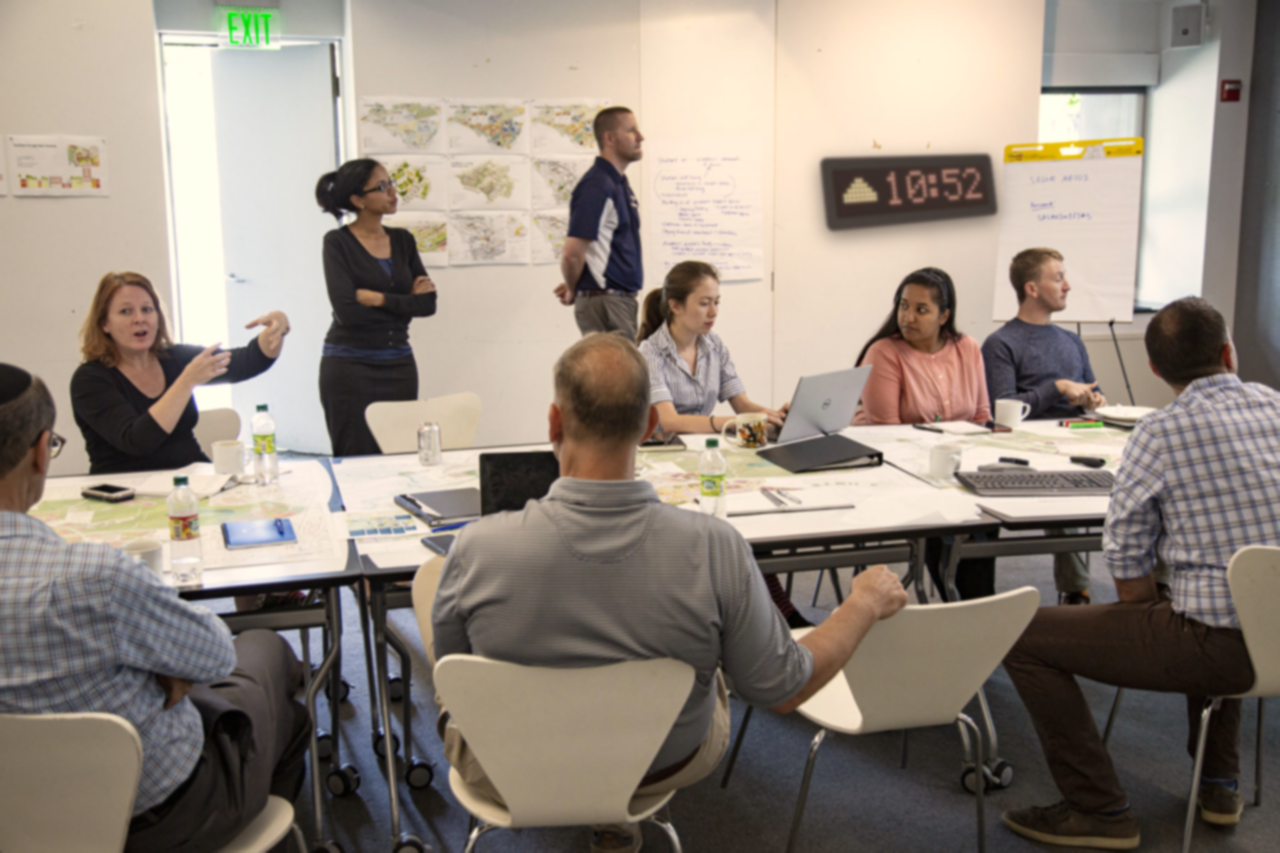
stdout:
**10:52**
